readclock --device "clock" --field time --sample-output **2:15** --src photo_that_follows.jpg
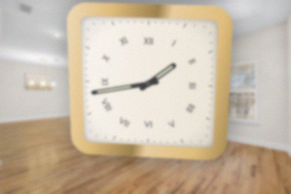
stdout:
**1:43**
